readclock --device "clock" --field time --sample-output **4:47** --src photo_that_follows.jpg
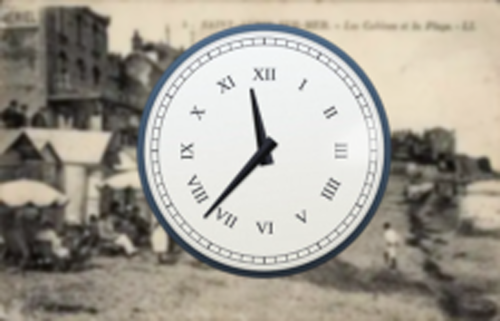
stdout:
**11:37**
